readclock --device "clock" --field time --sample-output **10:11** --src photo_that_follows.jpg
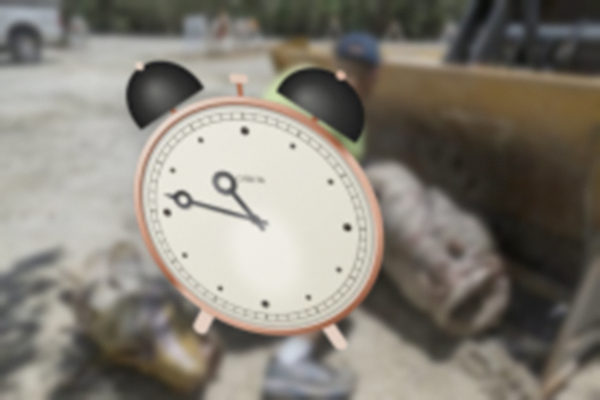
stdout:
**10:47**
